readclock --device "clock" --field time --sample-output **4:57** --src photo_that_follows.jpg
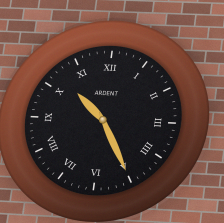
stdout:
**10:25**
